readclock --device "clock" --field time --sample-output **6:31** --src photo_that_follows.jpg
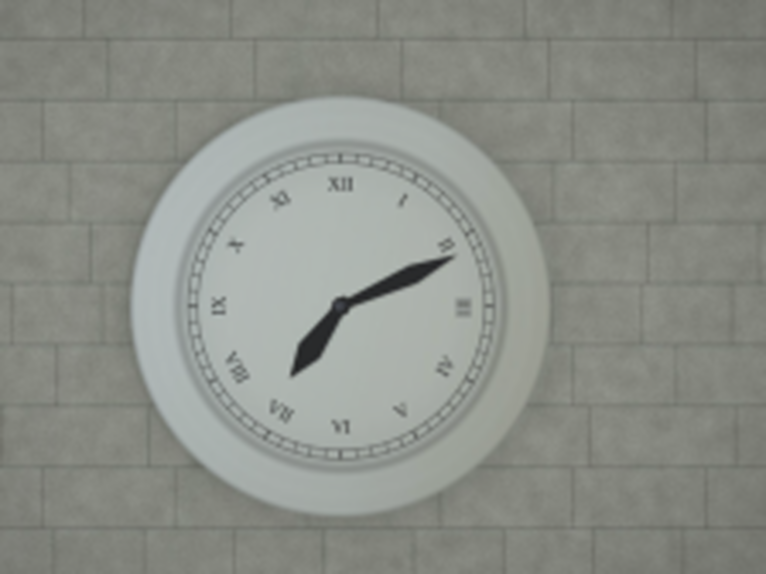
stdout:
**7:11**
